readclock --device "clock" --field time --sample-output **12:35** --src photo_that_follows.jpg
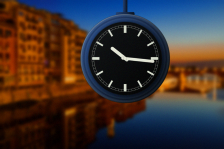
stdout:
**10:16**
